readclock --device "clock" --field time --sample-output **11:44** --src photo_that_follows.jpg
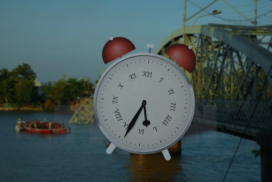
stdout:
**5:34**
